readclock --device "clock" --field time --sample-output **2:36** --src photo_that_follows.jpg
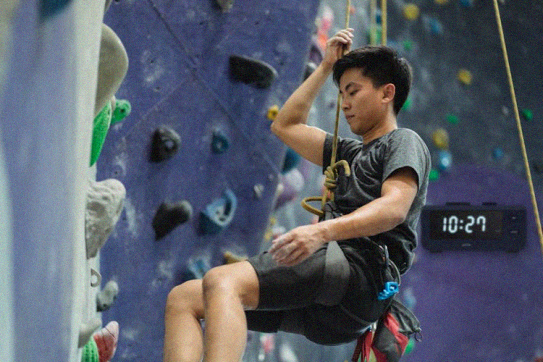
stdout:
**10:27**
